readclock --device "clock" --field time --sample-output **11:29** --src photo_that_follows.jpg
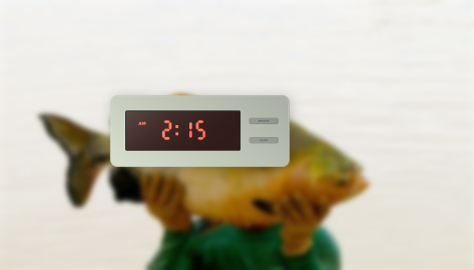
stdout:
**2:15**
